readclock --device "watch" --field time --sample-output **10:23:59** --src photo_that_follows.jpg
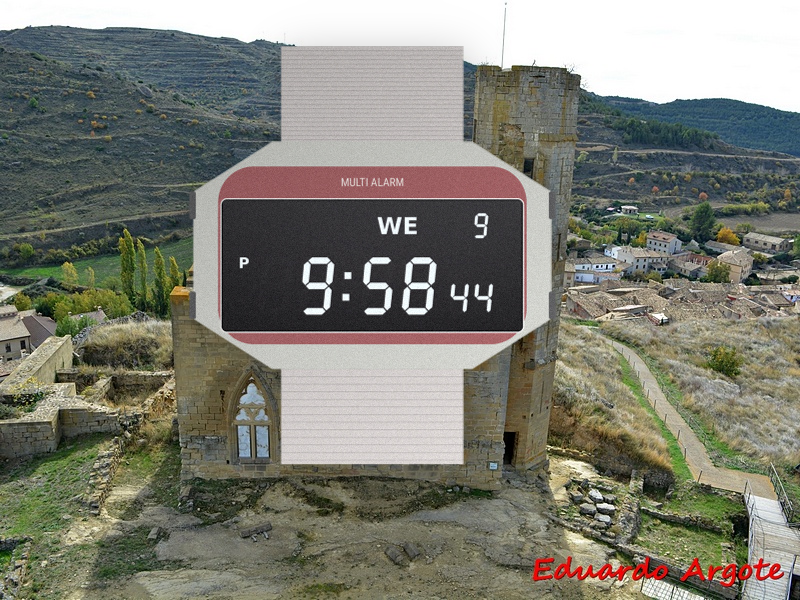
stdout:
**9:58:44**
